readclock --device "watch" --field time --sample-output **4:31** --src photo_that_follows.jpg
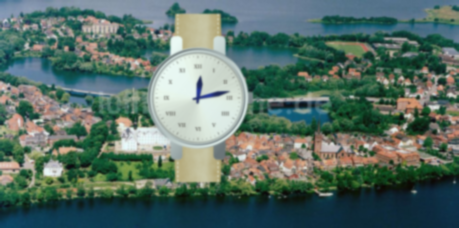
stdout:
**12:13**
